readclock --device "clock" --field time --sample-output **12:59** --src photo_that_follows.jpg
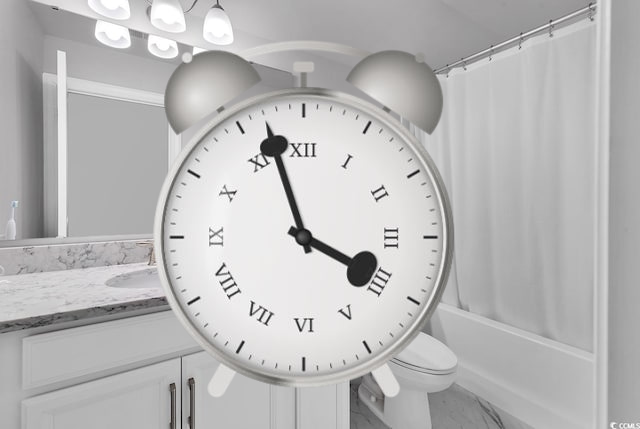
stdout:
**3:57**
